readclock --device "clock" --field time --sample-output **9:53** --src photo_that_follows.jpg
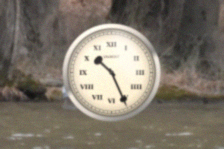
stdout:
**10:26**
